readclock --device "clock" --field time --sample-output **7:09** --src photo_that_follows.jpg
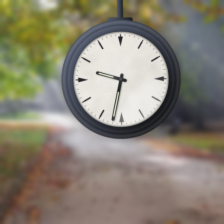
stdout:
**9:32**
